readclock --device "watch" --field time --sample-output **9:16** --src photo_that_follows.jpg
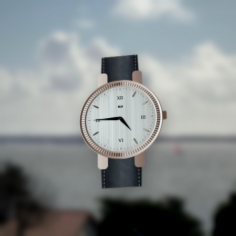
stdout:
**4:45**
